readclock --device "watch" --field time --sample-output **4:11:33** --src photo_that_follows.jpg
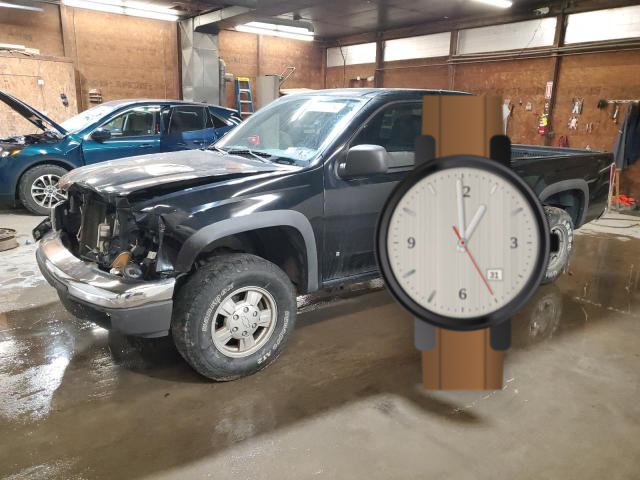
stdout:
**12:59:25**
